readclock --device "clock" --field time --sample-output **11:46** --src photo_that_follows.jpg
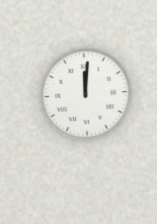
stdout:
**12:01**
